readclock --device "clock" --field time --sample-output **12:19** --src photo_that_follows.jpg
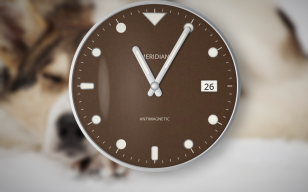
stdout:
**11:05**
